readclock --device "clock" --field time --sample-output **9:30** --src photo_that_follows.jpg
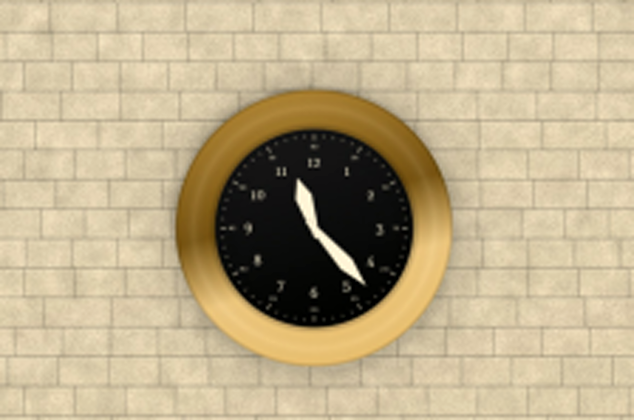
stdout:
**11:23**
